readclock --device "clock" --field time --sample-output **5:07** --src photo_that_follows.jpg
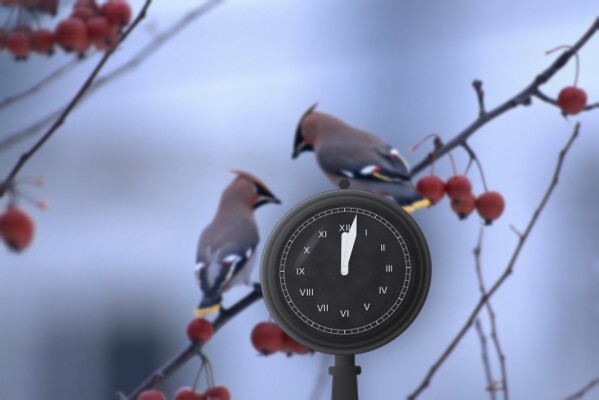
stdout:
**12:02**
